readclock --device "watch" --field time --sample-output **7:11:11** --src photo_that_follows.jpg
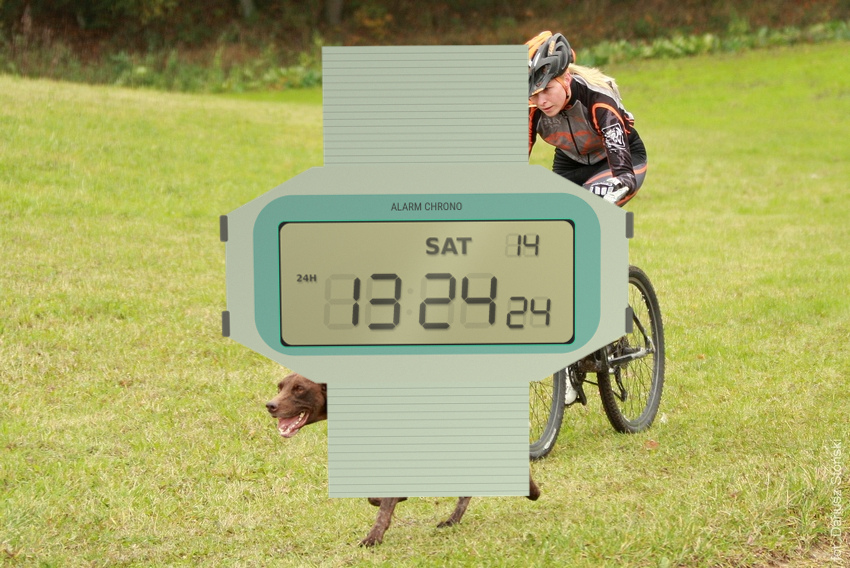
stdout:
**13:24:24**
